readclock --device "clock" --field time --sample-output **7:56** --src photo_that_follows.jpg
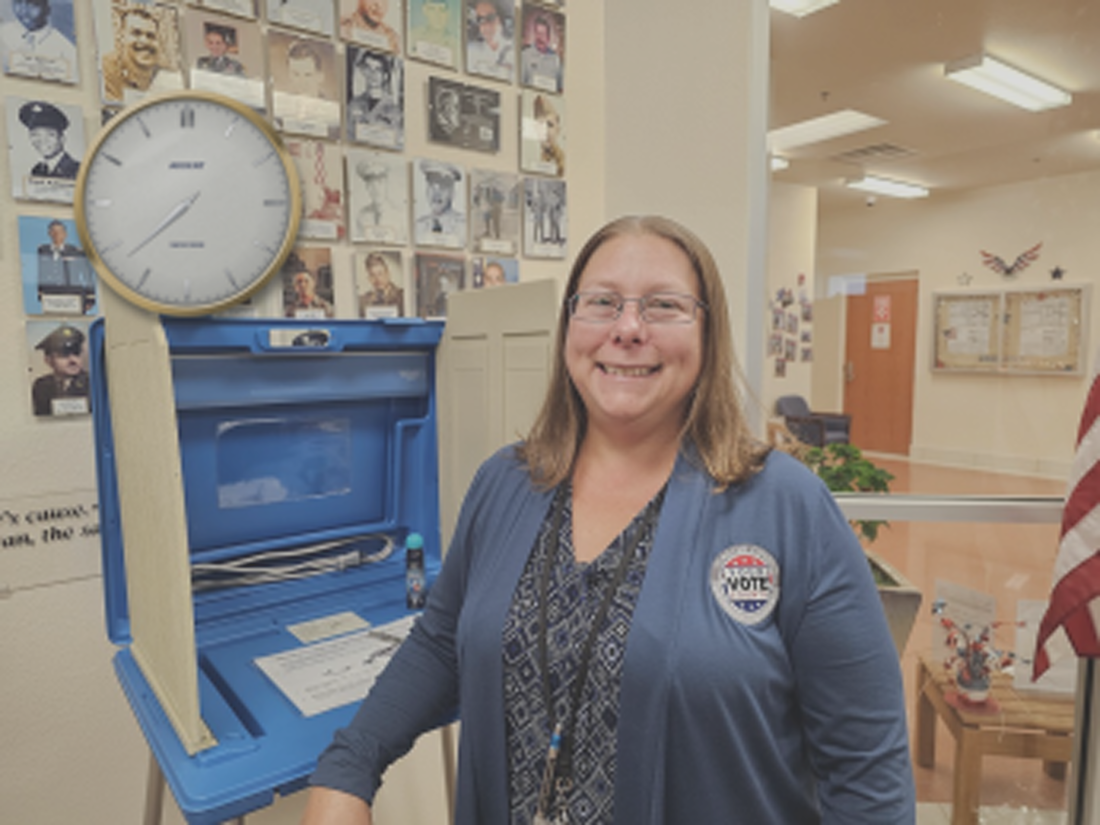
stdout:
**7:38**
